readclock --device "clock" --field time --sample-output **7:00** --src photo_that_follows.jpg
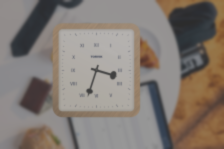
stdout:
**3:33**
